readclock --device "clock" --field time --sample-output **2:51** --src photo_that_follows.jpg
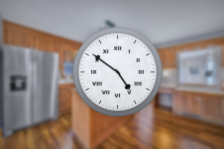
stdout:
**4:51**
